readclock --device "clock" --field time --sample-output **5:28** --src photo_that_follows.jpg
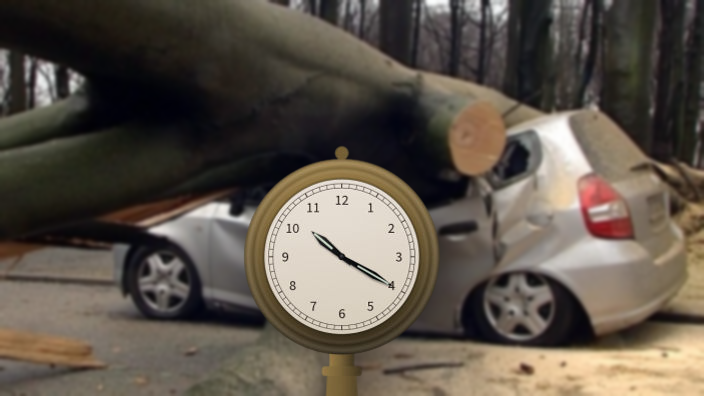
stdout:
**10:20**
